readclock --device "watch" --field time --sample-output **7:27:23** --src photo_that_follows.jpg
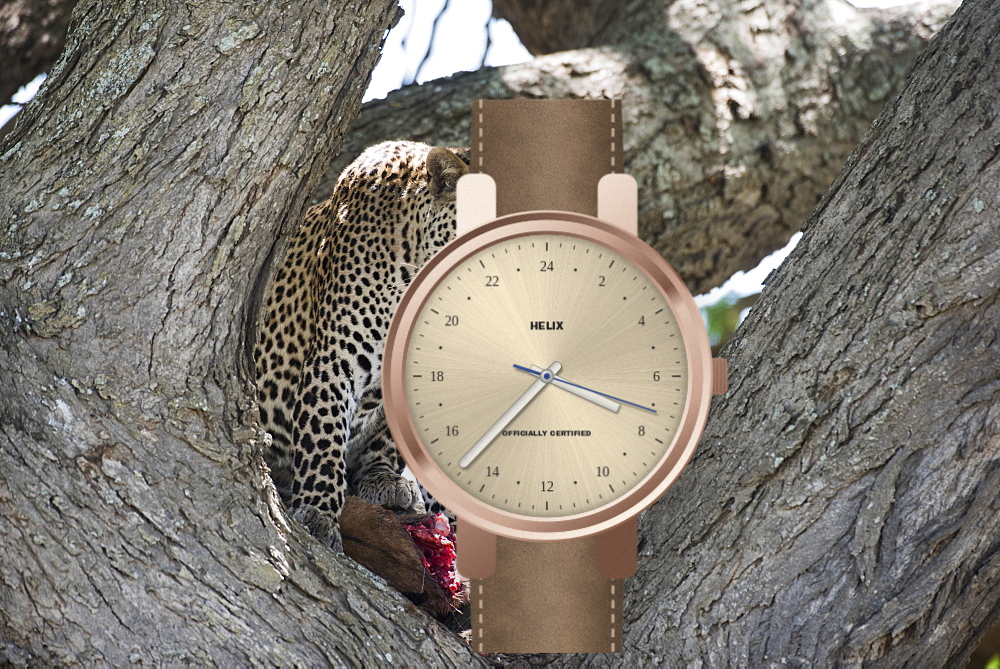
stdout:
**7:37:18**
